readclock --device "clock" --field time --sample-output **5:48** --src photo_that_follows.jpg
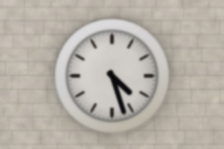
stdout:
**4:27**
